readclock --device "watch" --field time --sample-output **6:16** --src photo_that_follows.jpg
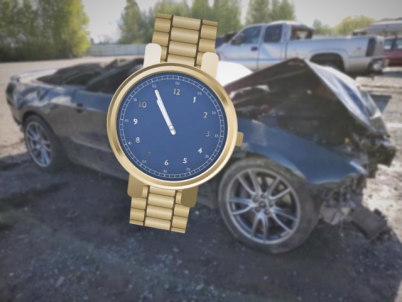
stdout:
**10:55**
